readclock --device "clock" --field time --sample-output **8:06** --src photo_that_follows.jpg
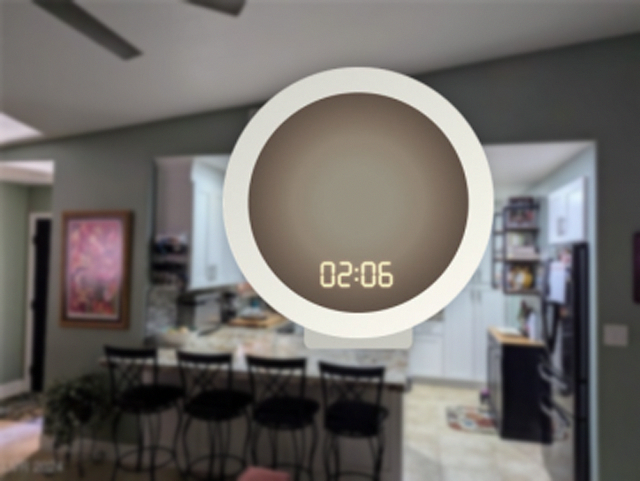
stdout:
**2:06**
